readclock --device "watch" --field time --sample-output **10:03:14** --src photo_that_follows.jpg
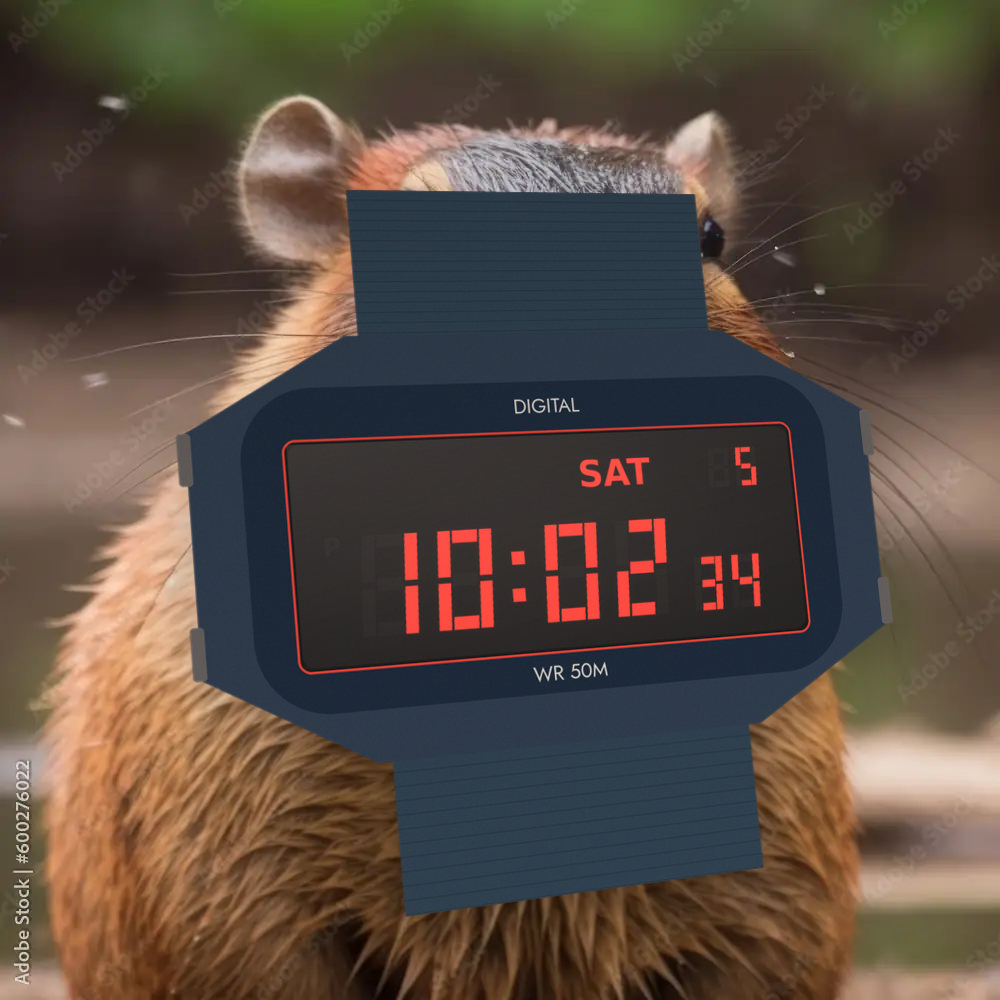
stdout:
**10:02:34**
